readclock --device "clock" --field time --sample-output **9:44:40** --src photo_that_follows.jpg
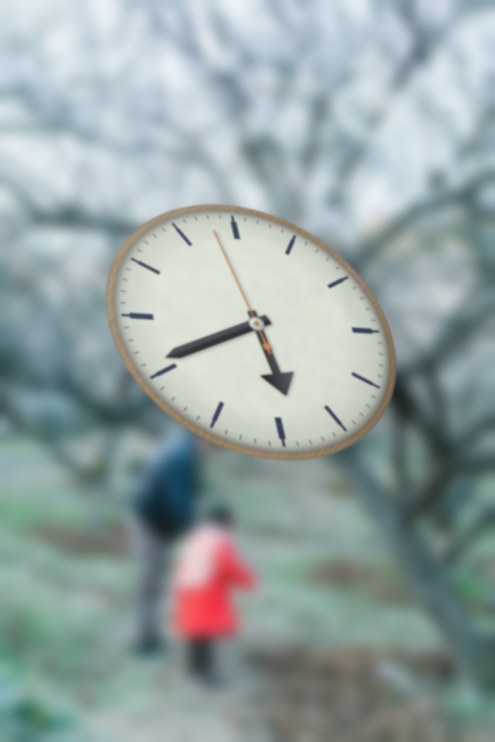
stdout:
**5:40:58**
